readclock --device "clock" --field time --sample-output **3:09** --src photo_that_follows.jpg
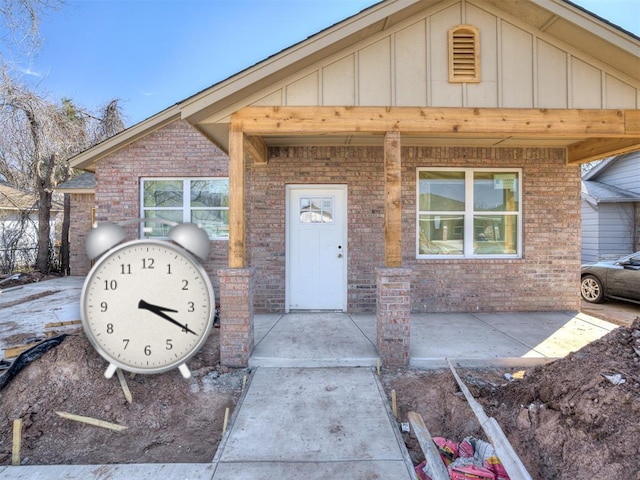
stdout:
**3:20**
